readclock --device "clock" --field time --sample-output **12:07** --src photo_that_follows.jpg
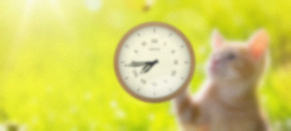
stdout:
**7:44**
